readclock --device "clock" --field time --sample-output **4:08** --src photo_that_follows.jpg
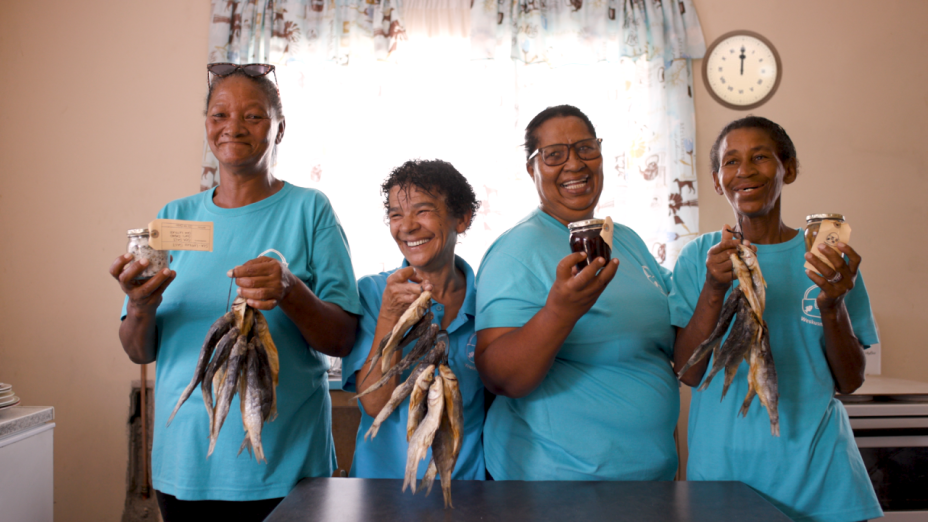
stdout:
**12:00**
